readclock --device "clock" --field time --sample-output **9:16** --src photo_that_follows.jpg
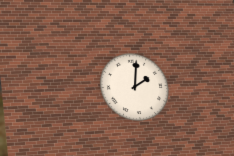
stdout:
**2:02**
